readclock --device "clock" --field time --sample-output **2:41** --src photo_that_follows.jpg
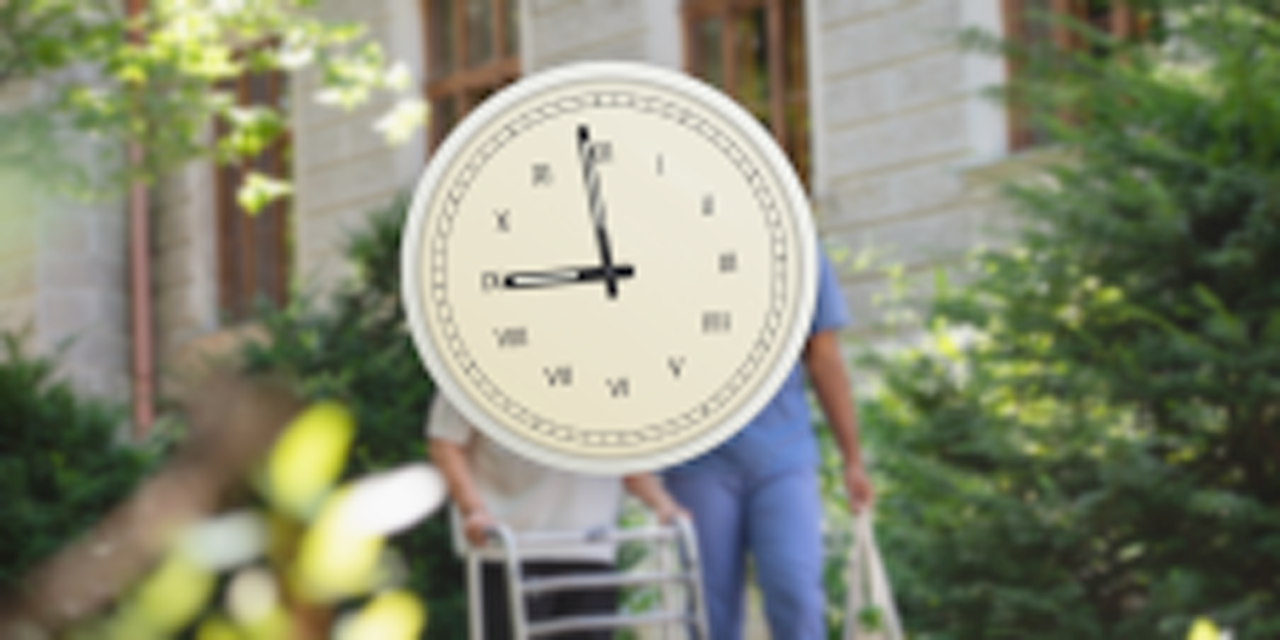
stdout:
**8:59**
